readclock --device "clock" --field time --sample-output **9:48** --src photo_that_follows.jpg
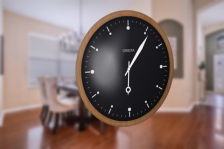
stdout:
**6:06**
